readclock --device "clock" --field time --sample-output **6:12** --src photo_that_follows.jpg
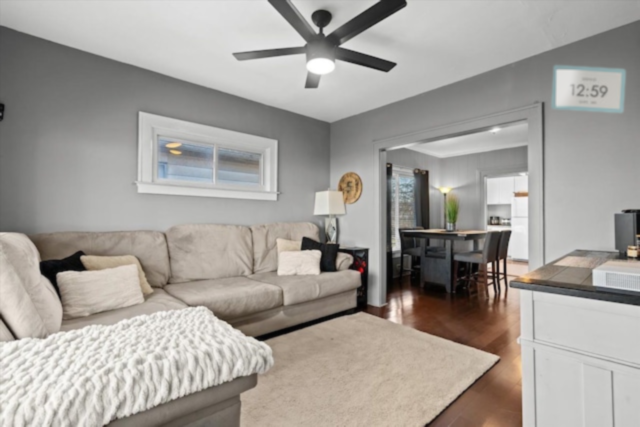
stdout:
**12:59**
